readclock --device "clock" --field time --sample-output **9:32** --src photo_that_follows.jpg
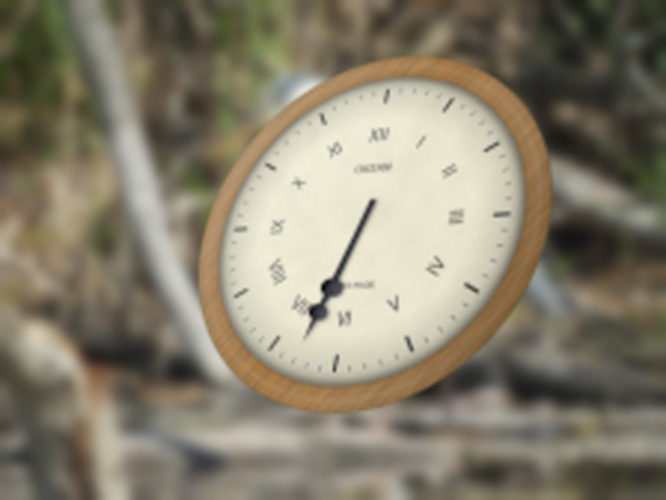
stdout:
**6:33**
